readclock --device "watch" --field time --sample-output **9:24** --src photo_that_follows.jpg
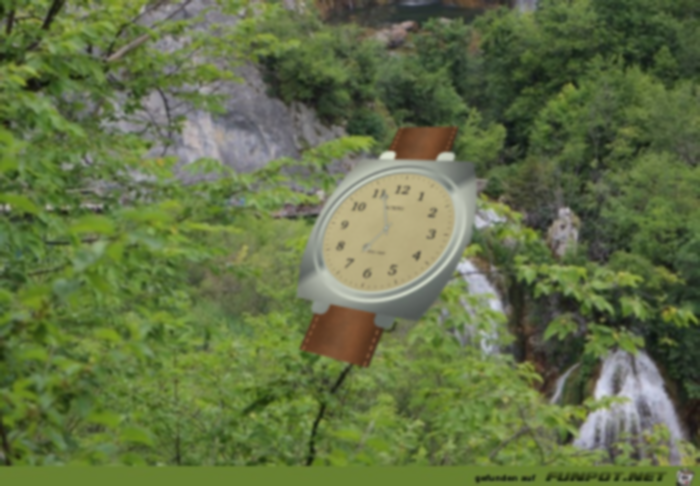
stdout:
**6:56**
